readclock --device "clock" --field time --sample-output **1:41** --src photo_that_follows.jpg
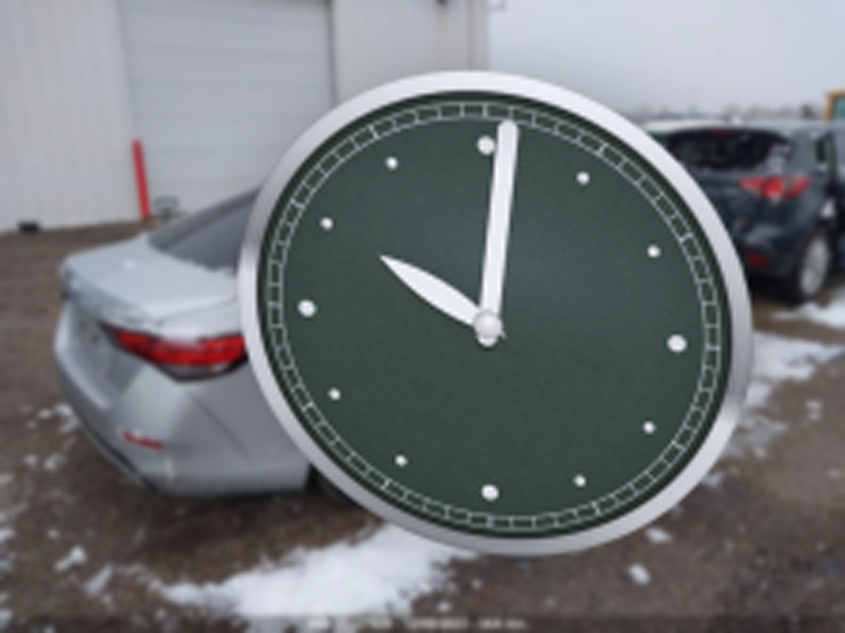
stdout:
**10:01**
